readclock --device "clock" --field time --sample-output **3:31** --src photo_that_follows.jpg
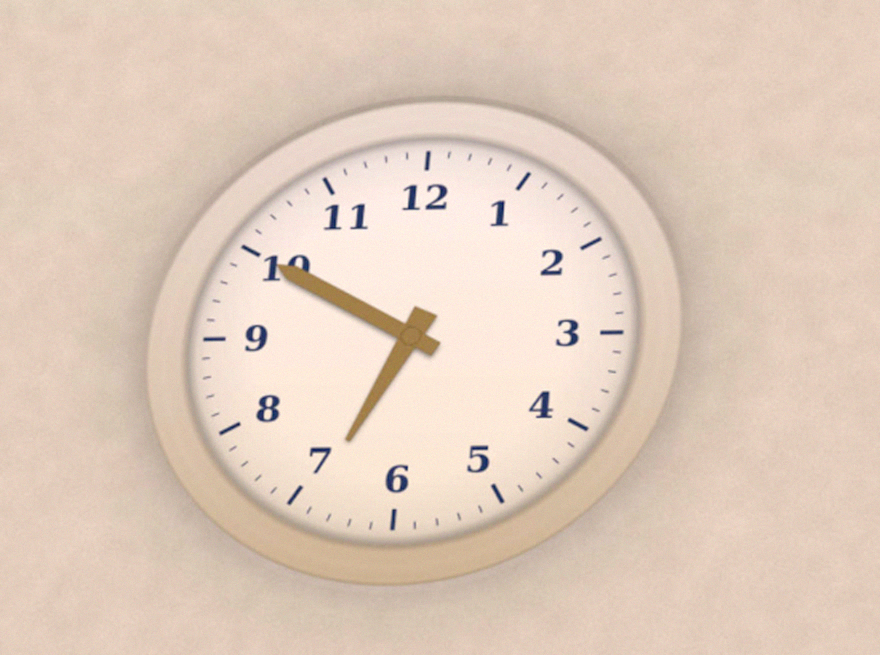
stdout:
**6:50**
